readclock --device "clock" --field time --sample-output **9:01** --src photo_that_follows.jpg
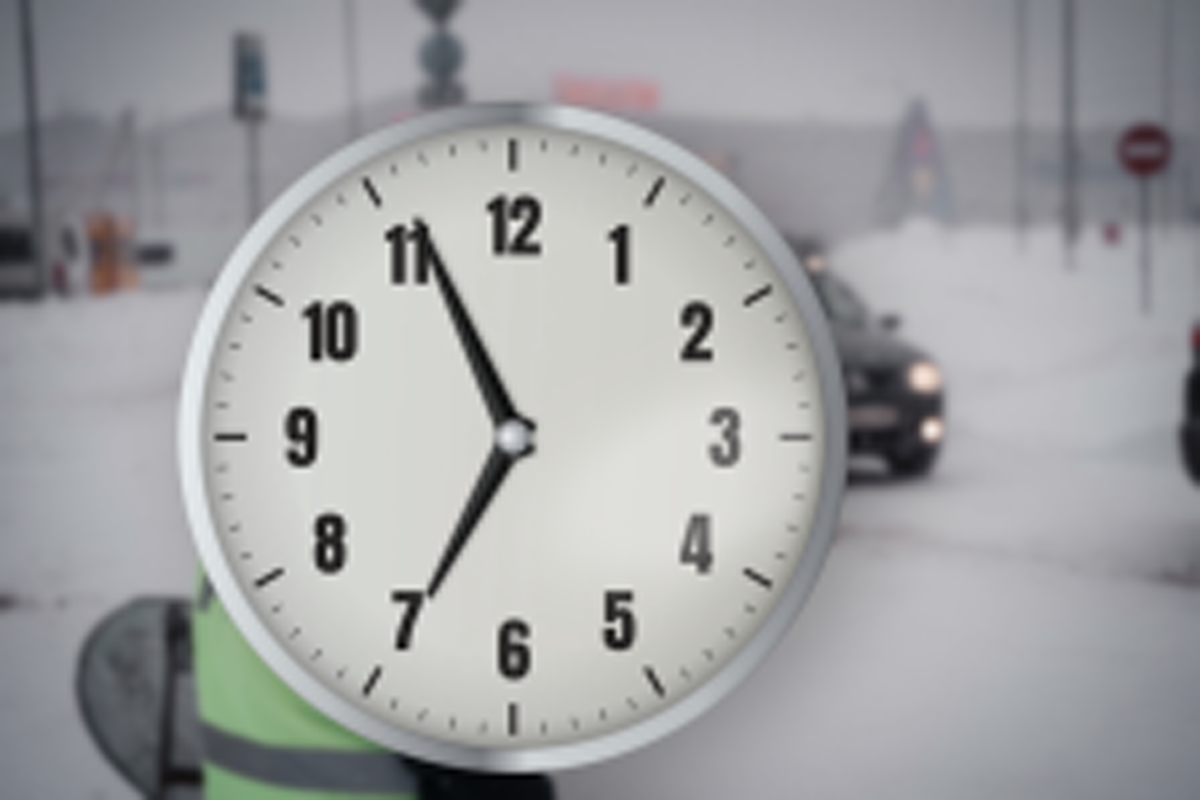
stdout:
**6:56**
